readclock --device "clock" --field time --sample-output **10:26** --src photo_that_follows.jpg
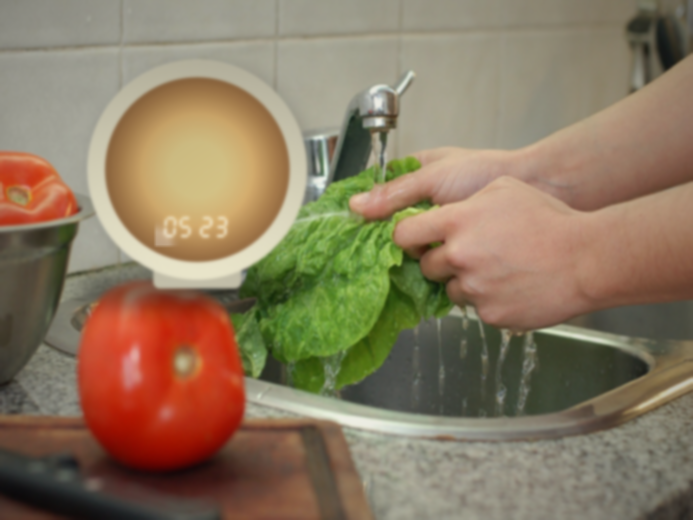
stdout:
**5:23**
